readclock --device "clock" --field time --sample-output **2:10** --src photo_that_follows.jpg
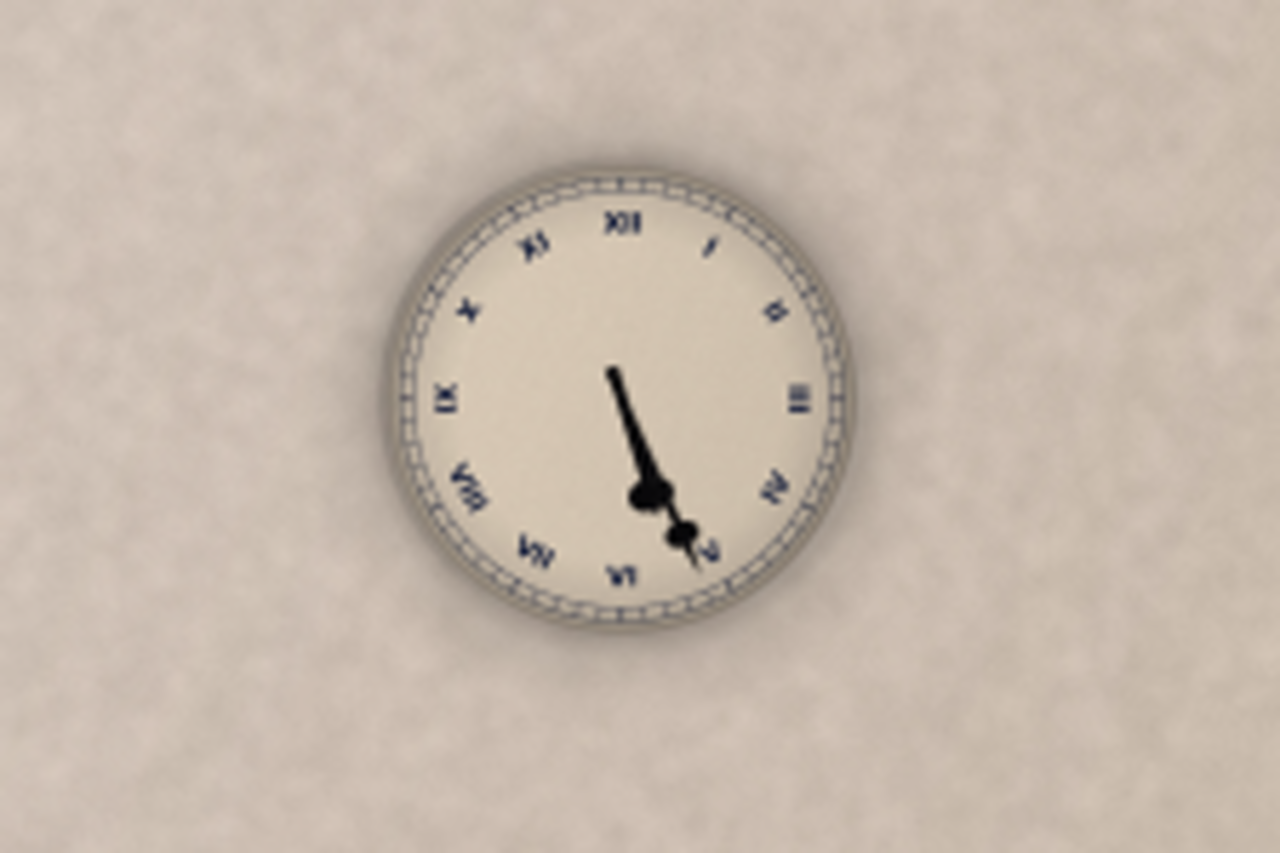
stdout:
**5:26**
